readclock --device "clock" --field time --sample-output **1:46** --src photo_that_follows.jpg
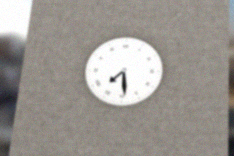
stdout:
**7:29**
